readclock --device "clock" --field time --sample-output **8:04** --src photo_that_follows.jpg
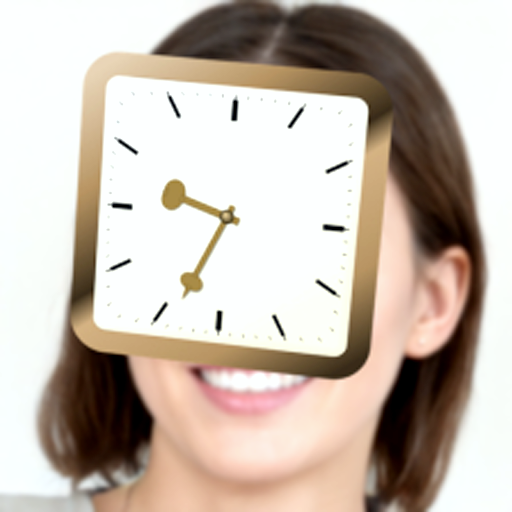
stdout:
**9:34**
